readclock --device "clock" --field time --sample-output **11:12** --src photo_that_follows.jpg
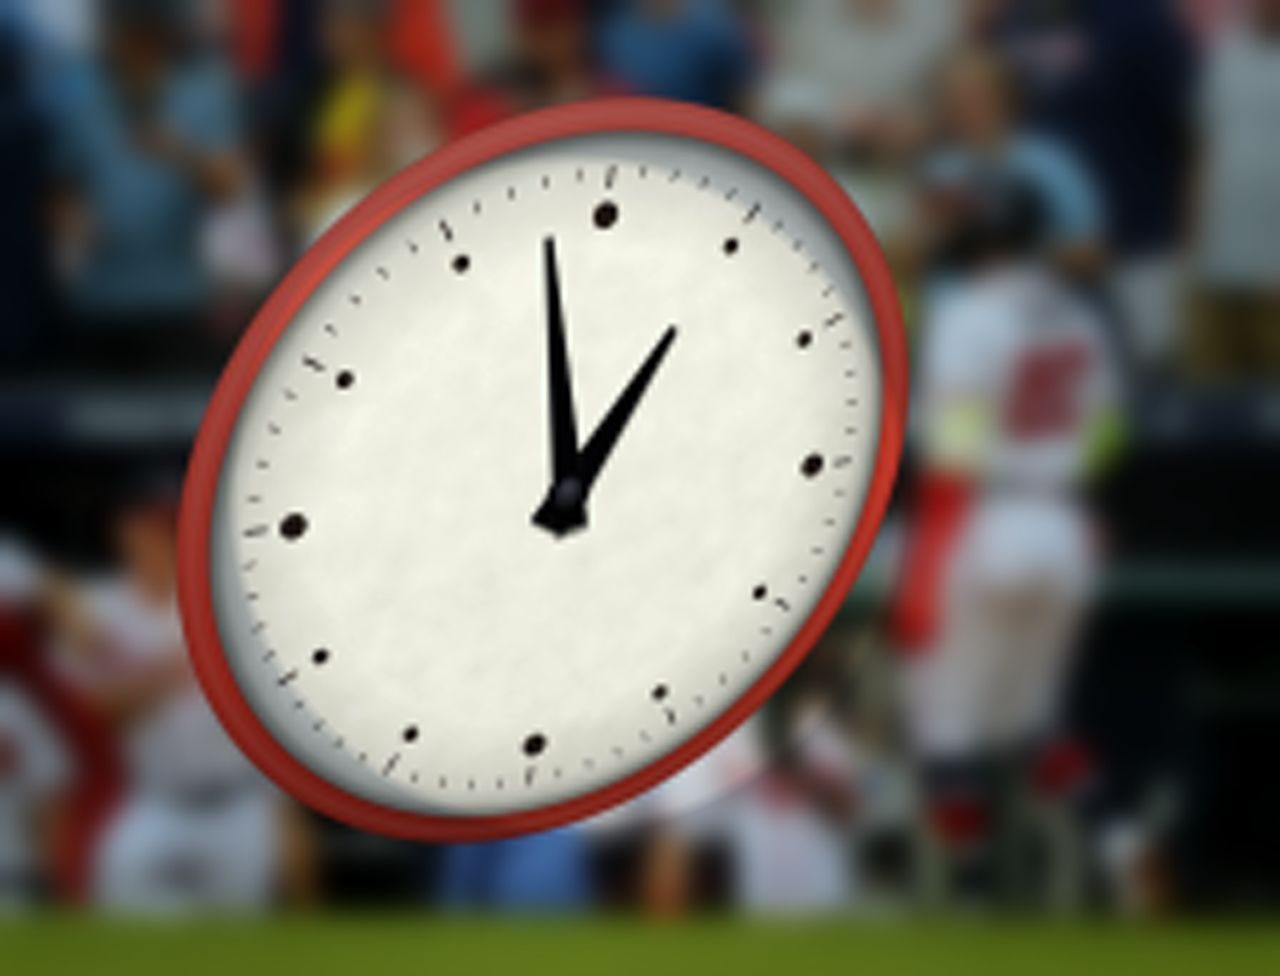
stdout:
**12:58**
